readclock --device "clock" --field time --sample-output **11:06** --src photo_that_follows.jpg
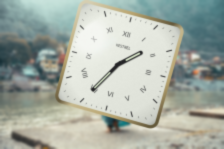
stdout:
**1:35**
